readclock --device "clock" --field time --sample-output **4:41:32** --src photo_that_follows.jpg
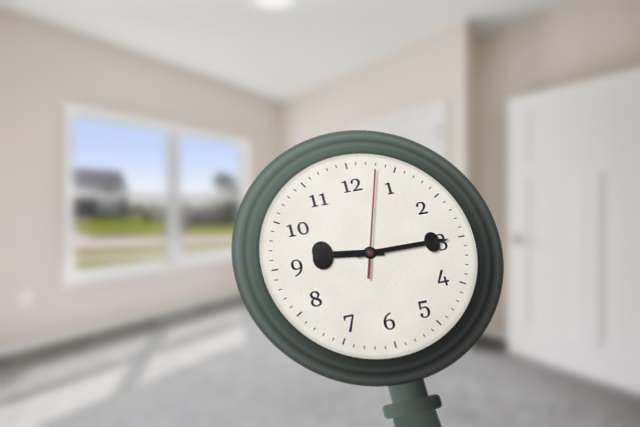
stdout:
**9:15:03**
